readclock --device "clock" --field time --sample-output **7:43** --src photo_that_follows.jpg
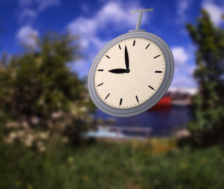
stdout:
**8:57**
